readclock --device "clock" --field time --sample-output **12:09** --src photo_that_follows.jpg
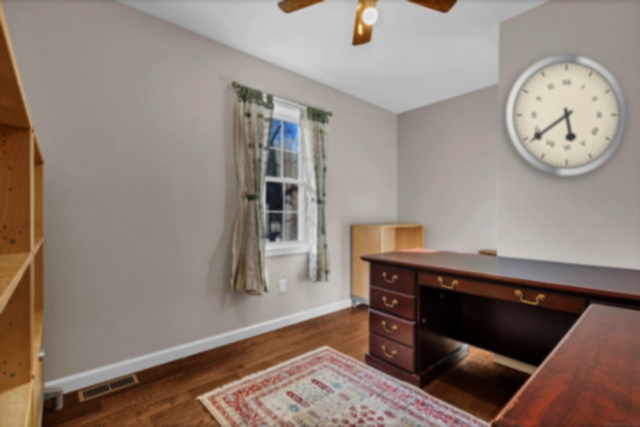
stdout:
**5:39**
